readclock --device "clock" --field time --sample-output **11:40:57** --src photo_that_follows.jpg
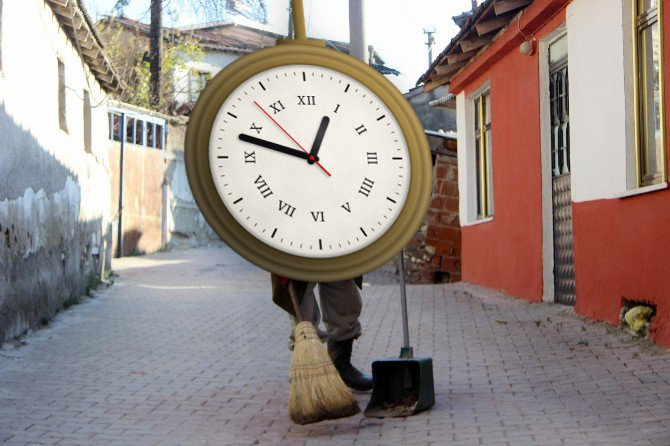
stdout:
**12:47:53**
